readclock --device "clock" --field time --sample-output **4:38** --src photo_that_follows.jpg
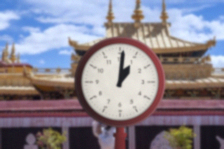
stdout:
**1:01**
